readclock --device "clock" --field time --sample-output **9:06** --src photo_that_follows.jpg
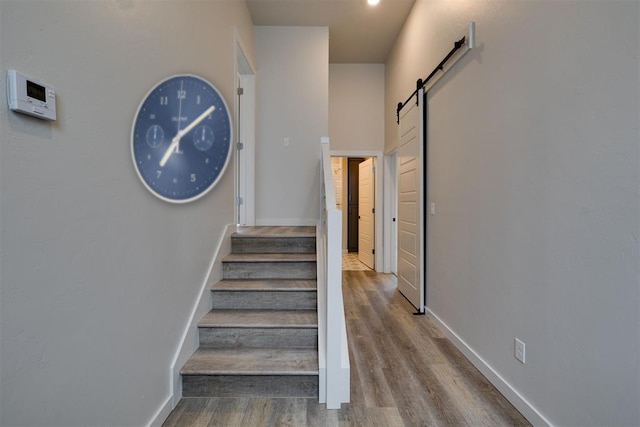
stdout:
**7:09**
